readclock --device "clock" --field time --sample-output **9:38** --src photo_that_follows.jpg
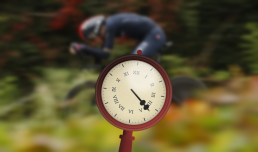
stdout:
**4:22**
